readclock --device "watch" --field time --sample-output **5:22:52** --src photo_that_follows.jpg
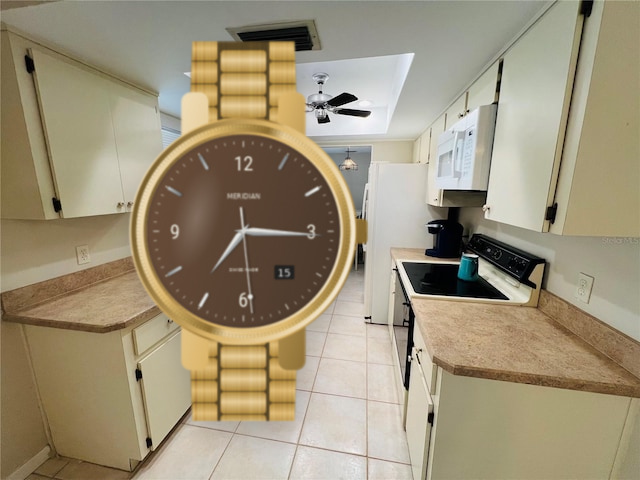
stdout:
**7:15:29**
